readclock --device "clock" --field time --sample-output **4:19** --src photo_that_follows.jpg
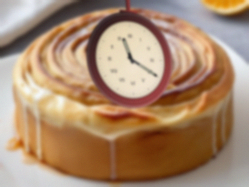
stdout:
**11:20**
